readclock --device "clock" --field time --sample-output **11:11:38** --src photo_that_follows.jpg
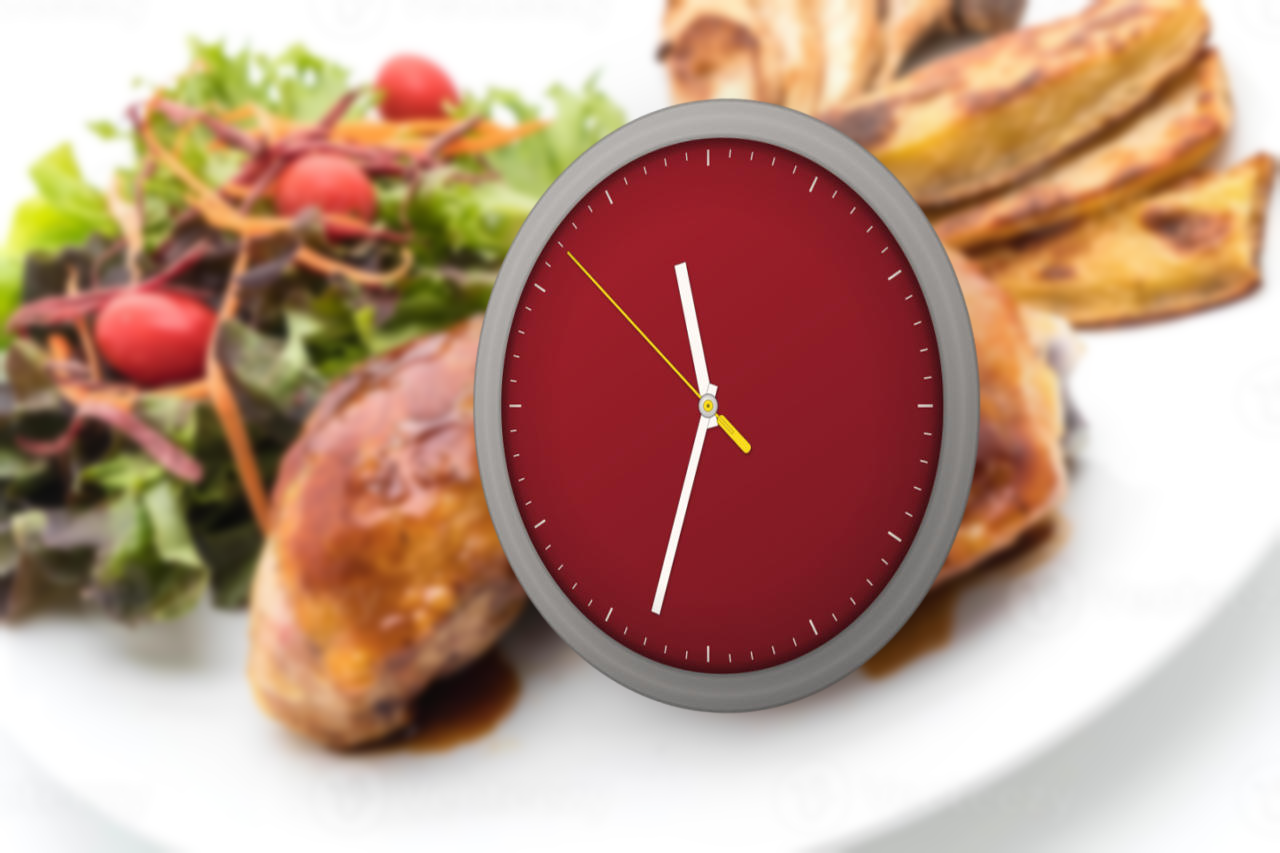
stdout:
**11:32:52**
